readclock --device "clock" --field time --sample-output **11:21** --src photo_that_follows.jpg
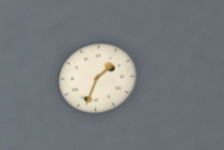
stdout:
**1:33**
